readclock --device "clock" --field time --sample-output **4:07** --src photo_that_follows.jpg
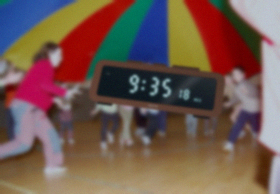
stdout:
**9:35**
